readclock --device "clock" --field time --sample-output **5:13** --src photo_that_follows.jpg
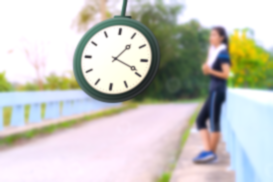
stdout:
**1:19**
